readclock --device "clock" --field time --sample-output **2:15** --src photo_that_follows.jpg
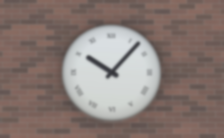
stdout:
**10:07**
